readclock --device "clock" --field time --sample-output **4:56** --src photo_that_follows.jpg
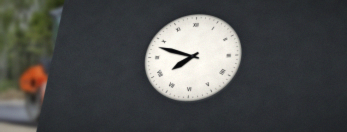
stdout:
**7:48**
